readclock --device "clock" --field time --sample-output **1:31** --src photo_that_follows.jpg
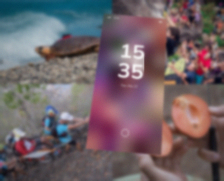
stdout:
**15:35**
